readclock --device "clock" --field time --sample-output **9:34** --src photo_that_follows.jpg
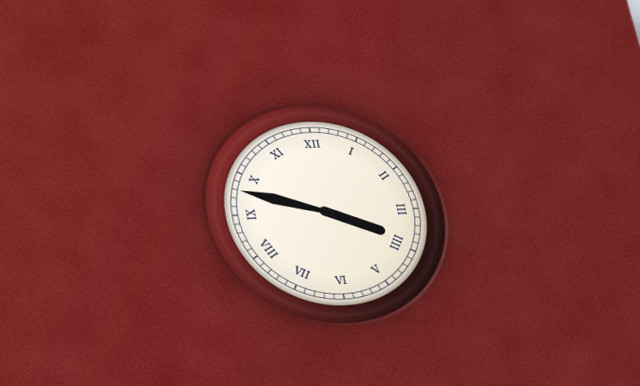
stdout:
**3:48**
